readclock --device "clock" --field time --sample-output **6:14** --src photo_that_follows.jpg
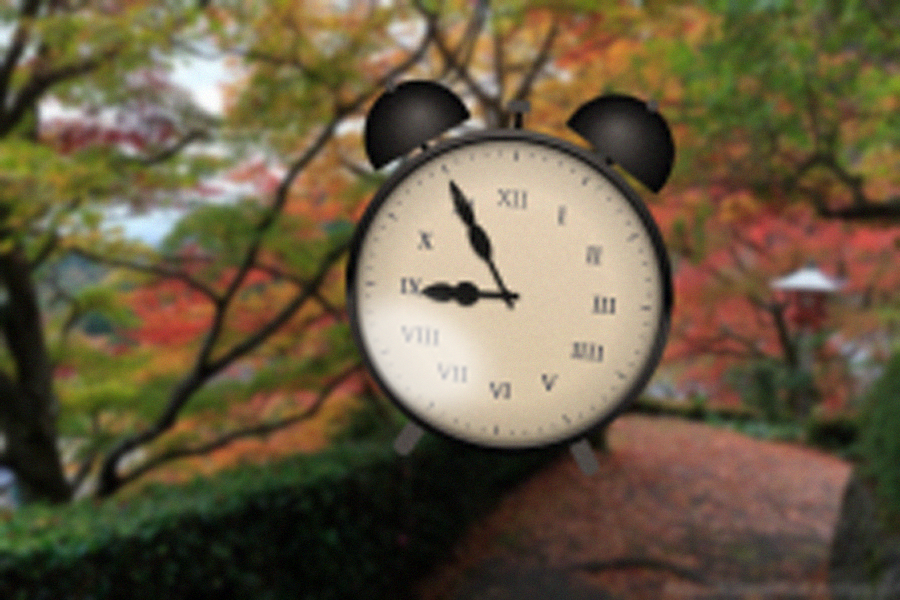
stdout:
**8:55**
